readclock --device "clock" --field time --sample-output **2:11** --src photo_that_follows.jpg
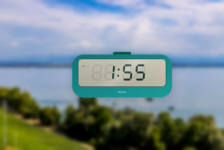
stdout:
**1:55**
